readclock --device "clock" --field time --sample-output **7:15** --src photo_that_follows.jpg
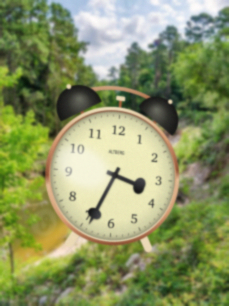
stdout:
**3:34**
